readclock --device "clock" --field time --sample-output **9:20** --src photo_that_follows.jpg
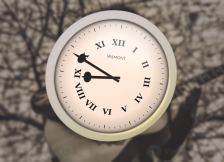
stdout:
**8:49**
